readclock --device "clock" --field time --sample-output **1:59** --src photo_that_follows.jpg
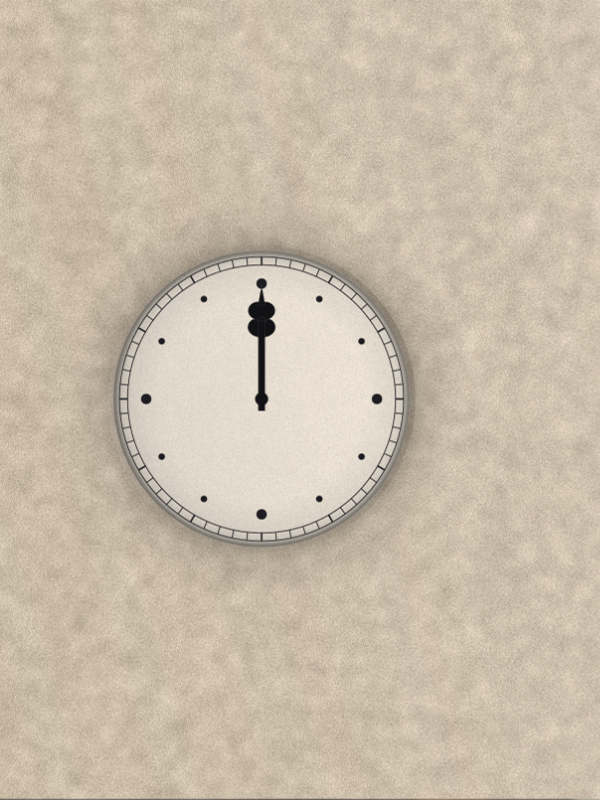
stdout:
**12:00**
